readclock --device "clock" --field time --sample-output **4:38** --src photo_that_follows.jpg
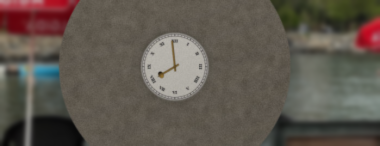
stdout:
**7:59**
